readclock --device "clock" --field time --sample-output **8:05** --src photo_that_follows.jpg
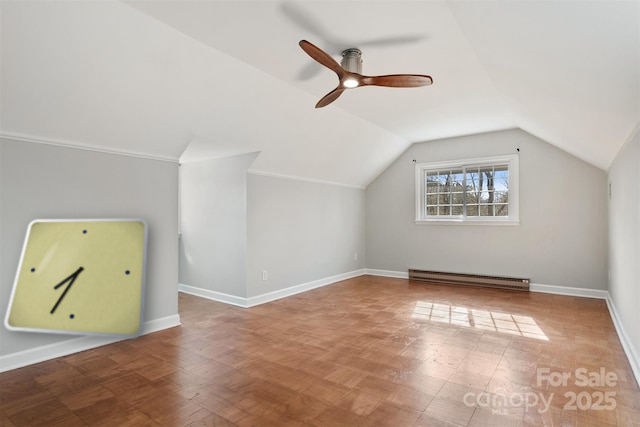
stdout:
**7:34**
